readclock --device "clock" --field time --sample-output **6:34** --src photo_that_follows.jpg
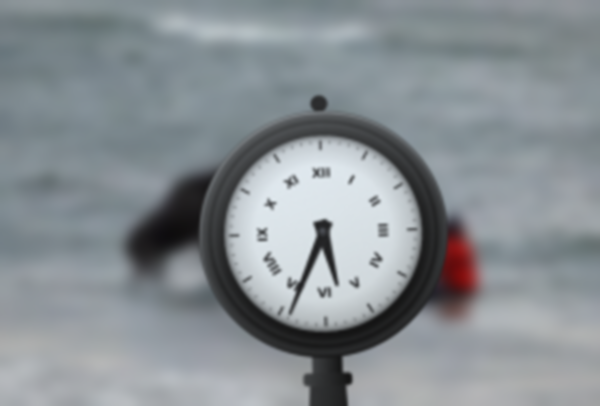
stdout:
**5:34**
